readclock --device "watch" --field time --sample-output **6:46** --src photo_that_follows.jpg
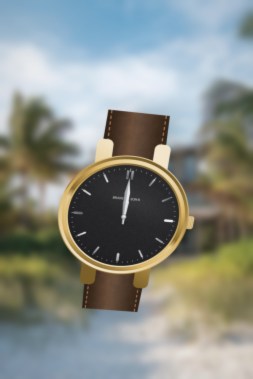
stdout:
**12:00**
